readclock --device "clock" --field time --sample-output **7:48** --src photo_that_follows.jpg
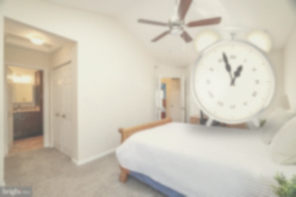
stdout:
**12:57**
